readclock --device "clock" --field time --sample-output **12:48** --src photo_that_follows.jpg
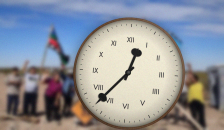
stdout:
**12:37**
